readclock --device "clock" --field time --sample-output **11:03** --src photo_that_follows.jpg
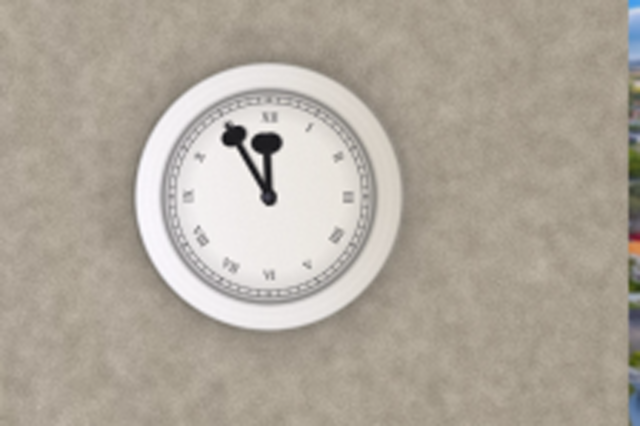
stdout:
**11:55**
